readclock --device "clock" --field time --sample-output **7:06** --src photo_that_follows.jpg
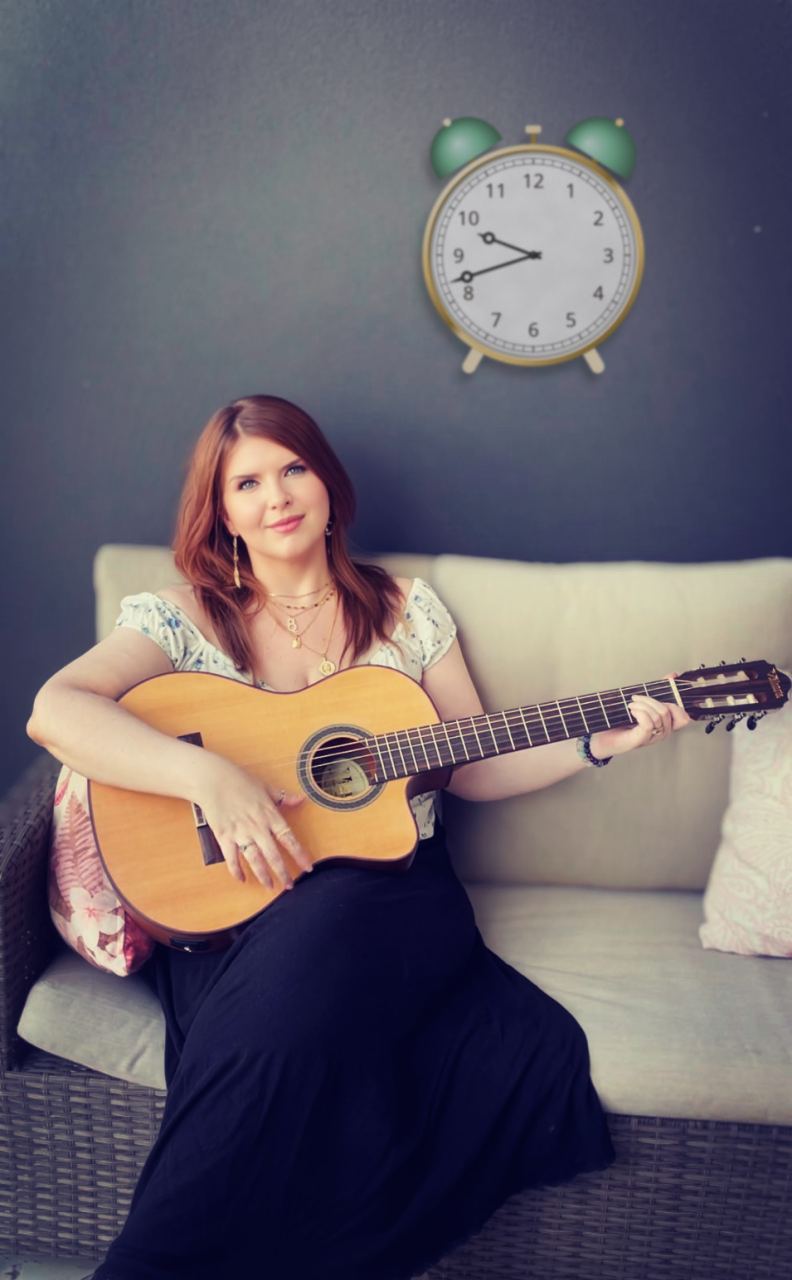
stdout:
**9:42**
